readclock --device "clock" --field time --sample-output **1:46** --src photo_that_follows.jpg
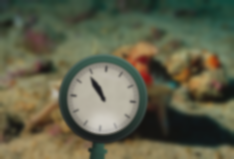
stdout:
**10:54**
